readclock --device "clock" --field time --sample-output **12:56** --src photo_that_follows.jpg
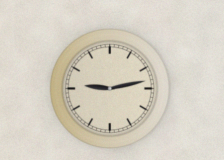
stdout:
**9:13**
